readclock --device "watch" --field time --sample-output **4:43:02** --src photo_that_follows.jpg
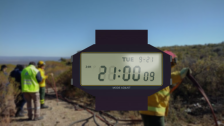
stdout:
**21:00:09**
